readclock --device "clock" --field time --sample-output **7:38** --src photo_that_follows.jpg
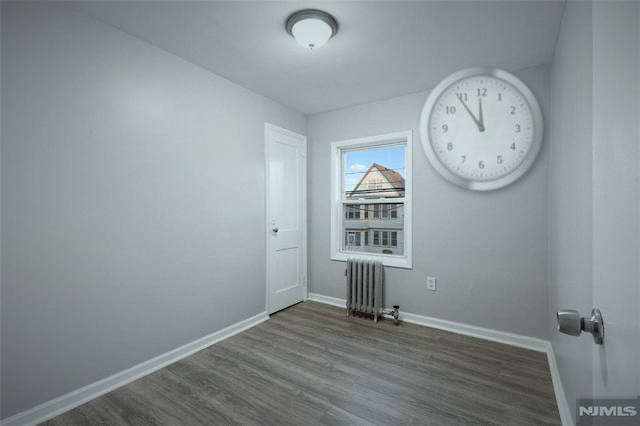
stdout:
**11:54**
